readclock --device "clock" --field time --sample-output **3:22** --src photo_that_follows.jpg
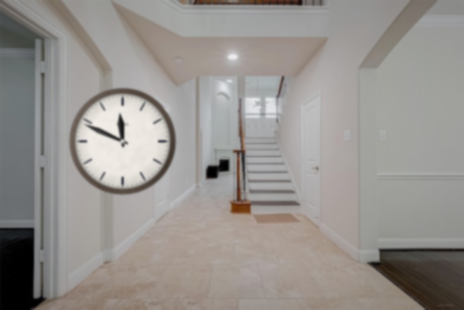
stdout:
**11:49**
